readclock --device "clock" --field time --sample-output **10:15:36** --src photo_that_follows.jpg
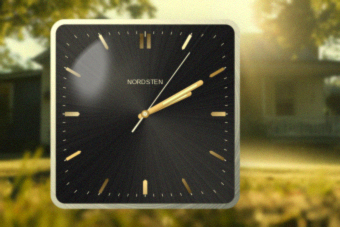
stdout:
**2:10:06**
